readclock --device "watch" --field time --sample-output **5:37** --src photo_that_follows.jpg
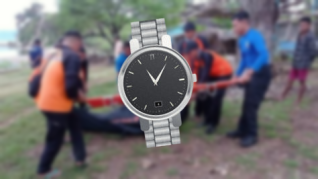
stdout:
**11:06**
